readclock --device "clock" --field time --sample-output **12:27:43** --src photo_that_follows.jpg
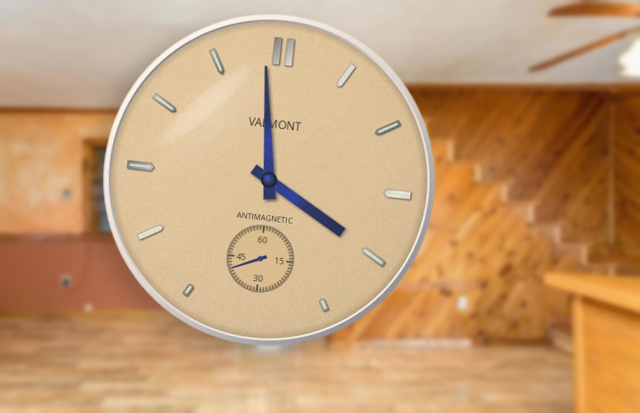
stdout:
**3:58:41**
